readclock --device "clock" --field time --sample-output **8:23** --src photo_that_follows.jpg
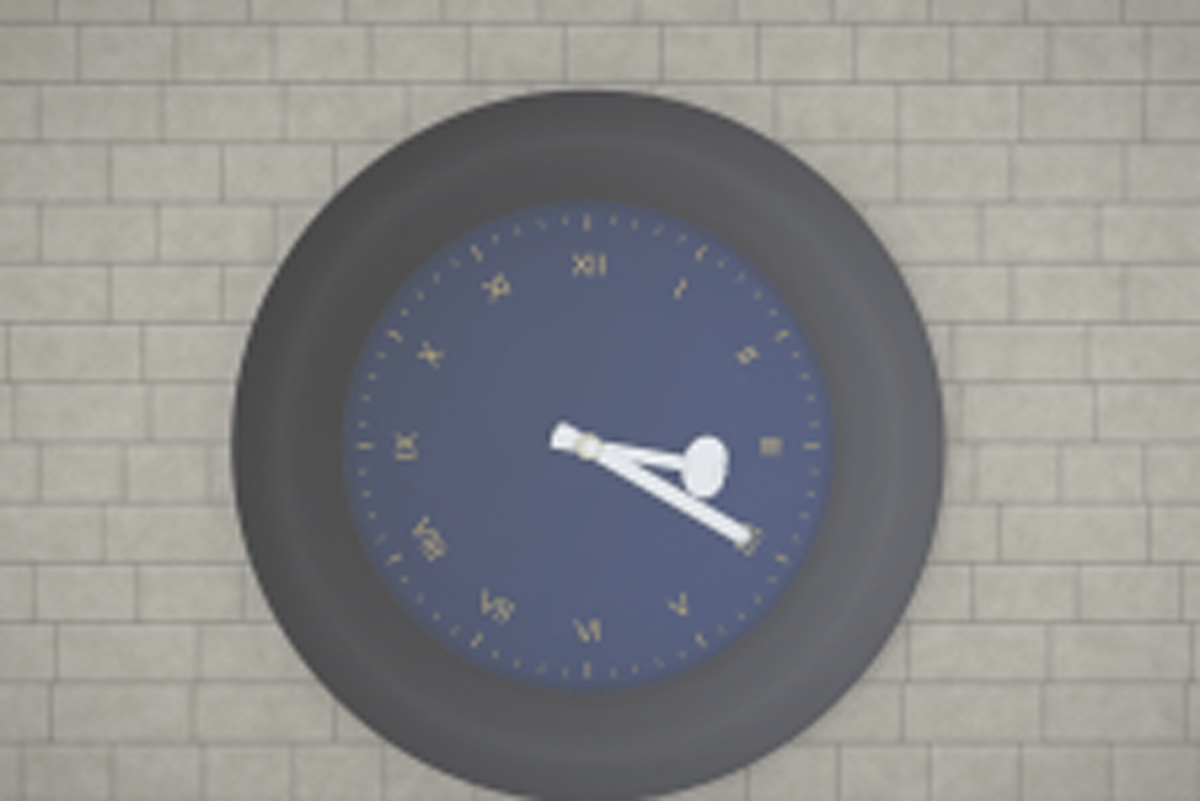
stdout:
**3:20**
